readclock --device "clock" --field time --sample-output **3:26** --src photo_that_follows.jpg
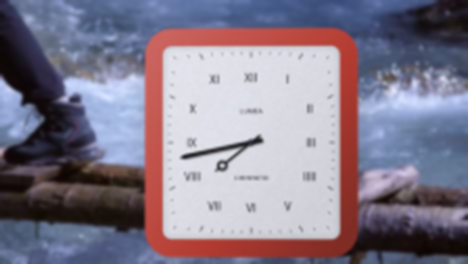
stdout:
**7:43**
